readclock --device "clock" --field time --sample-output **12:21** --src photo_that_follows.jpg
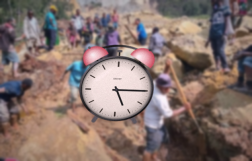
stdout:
**5:15**
